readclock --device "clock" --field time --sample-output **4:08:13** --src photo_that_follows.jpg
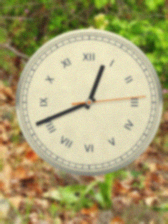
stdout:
**12:41:14**
